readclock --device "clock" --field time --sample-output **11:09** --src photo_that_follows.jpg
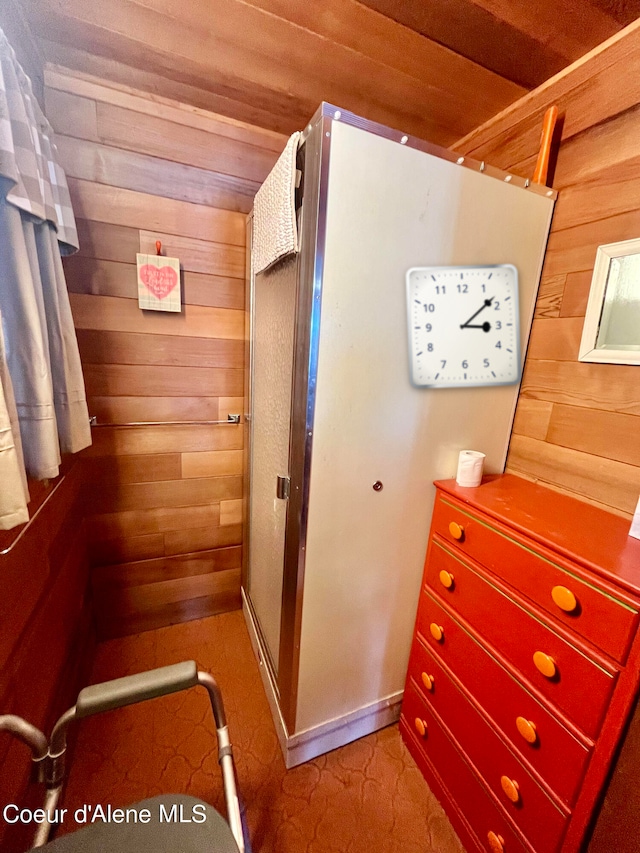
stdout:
**3:08**
